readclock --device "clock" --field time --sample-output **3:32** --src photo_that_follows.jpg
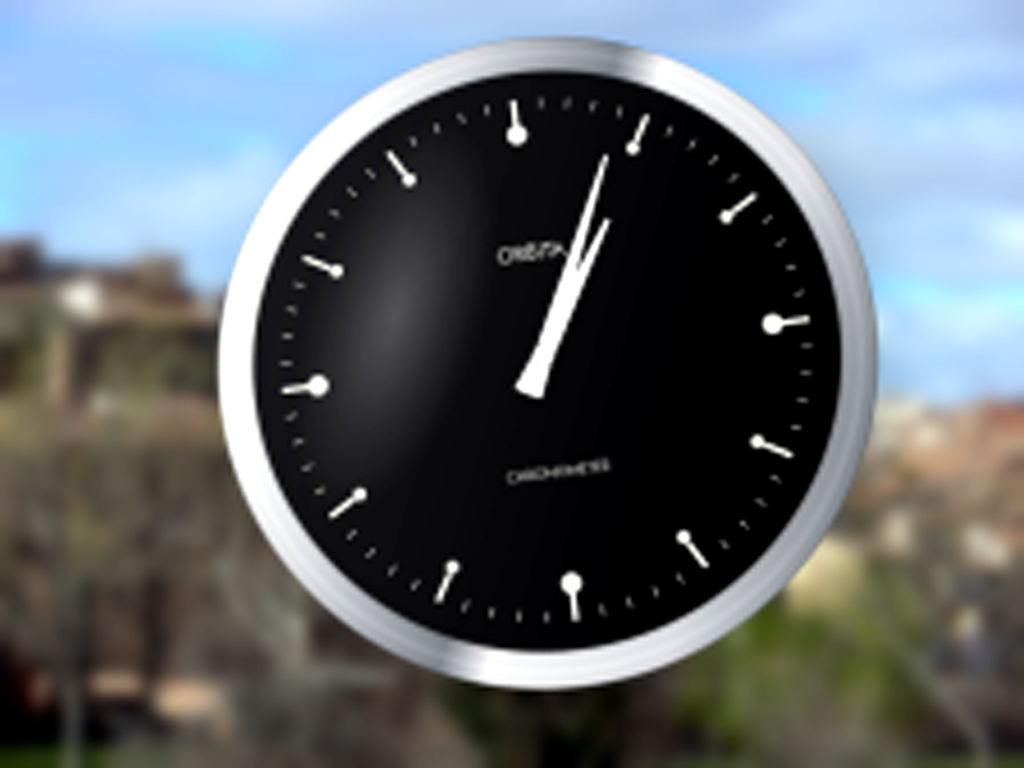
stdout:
**1:04**
